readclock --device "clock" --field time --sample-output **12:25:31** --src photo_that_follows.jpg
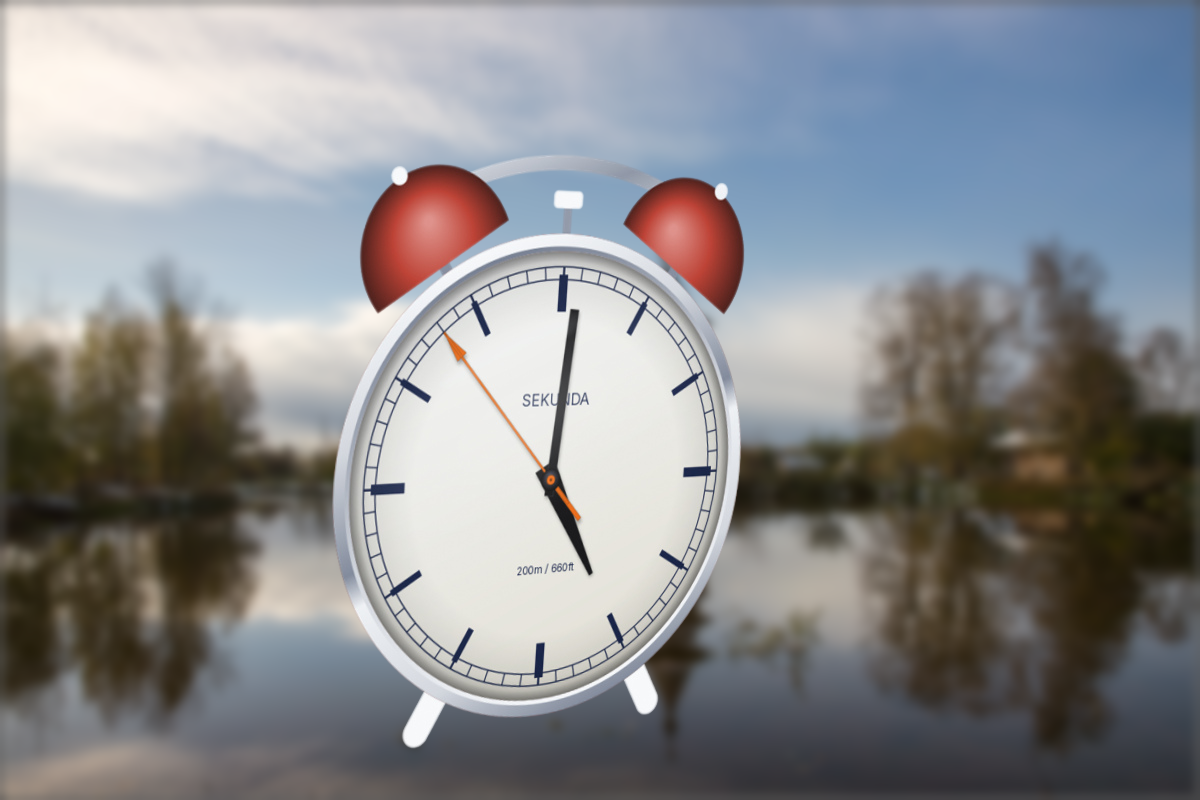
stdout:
**5:00:53**
